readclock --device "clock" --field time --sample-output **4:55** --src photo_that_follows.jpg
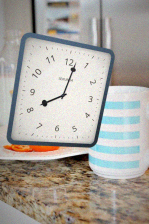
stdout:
**8:02**
